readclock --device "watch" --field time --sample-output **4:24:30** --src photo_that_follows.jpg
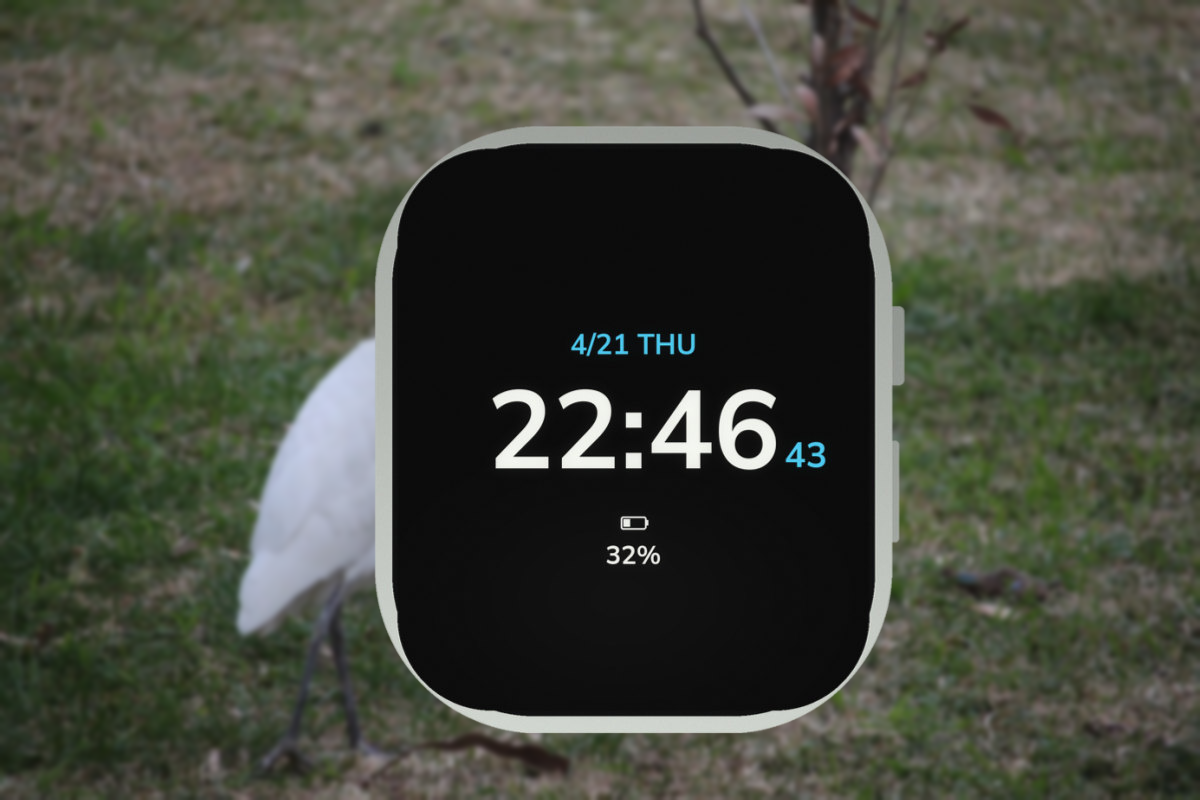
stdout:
**22:46:43**
